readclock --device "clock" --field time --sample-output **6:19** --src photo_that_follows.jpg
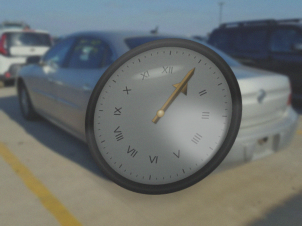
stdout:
**1:05**
